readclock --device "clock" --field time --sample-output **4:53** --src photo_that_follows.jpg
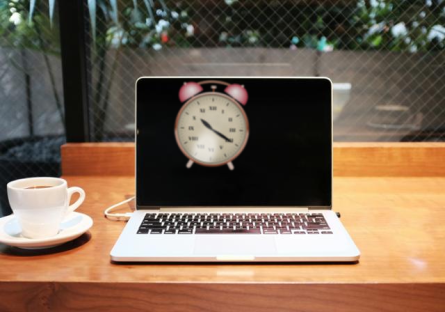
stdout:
**10:20**
